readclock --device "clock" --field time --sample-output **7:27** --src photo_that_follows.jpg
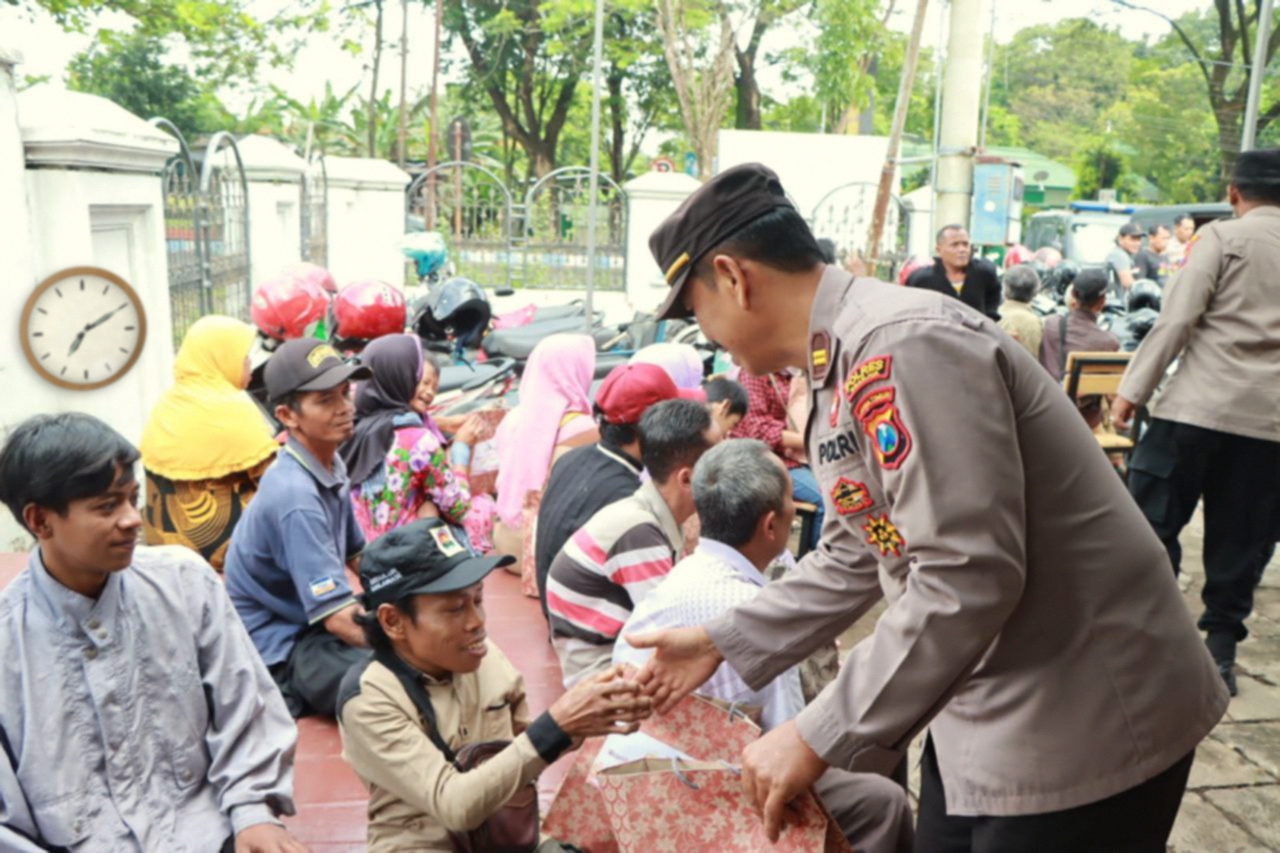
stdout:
**7:10**
